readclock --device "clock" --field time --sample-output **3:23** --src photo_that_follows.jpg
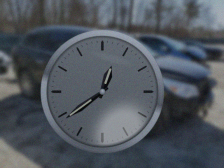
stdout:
**12:39**
